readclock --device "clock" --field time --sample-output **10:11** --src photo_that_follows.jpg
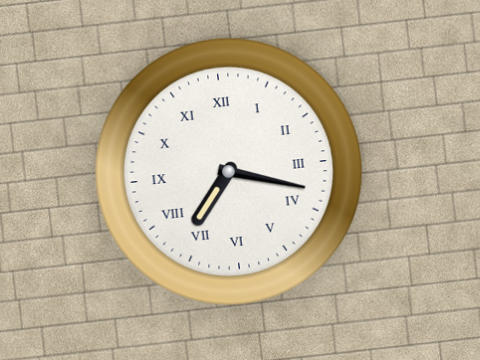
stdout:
**7:18**
